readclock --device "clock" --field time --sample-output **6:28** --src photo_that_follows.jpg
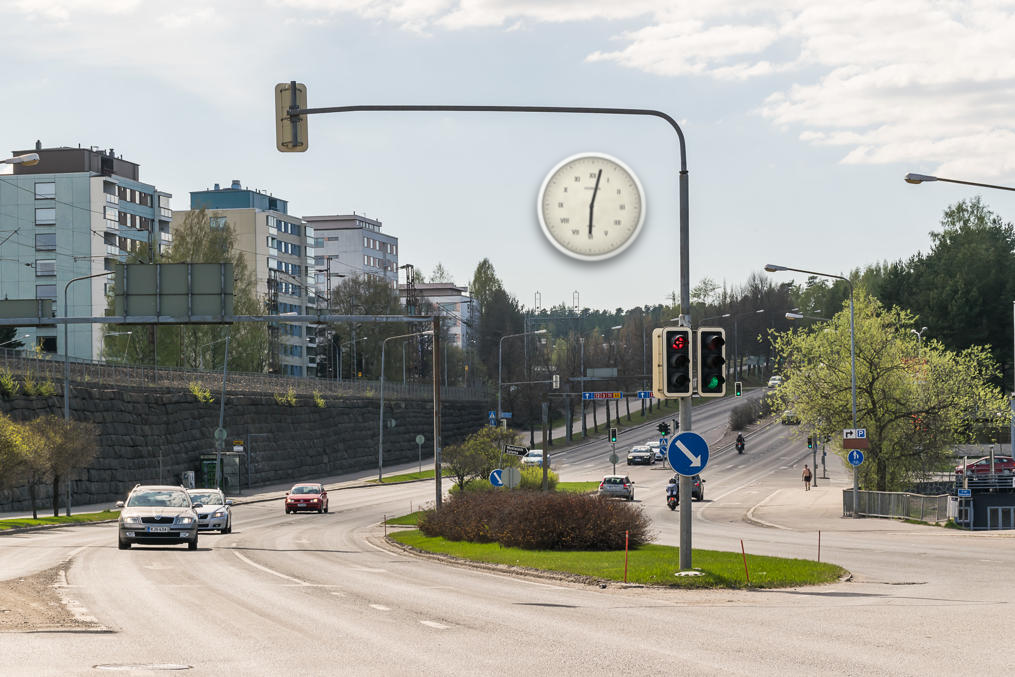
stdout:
**6:02**
